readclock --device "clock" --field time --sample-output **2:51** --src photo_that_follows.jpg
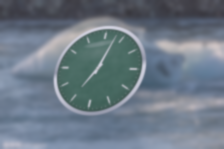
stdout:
**7:03**
